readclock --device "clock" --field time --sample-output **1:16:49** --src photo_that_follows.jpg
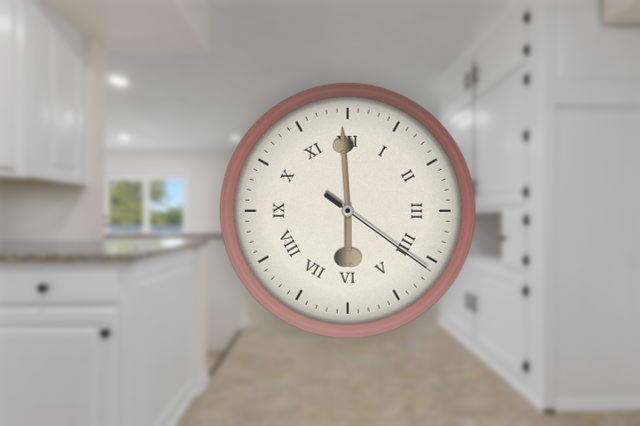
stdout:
**5:59:21**
